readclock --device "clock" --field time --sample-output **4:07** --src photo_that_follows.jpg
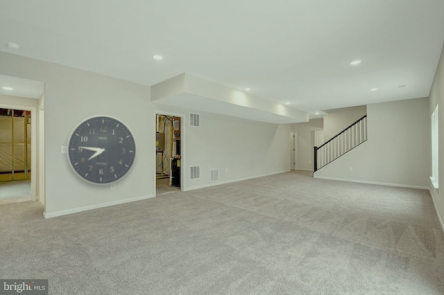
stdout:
**7:46**
